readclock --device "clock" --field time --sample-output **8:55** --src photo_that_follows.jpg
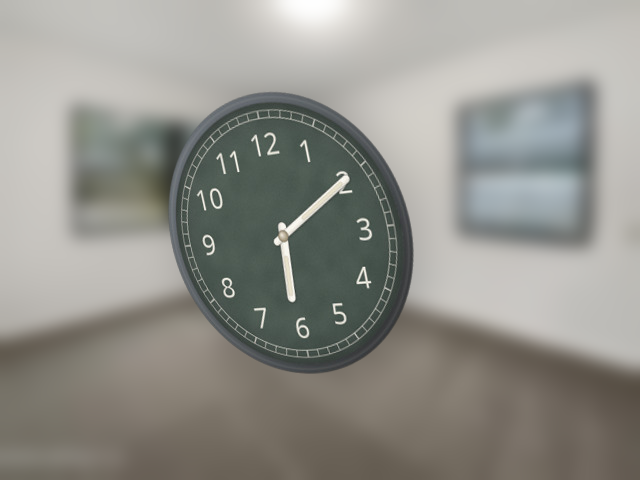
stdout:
**6:10**
